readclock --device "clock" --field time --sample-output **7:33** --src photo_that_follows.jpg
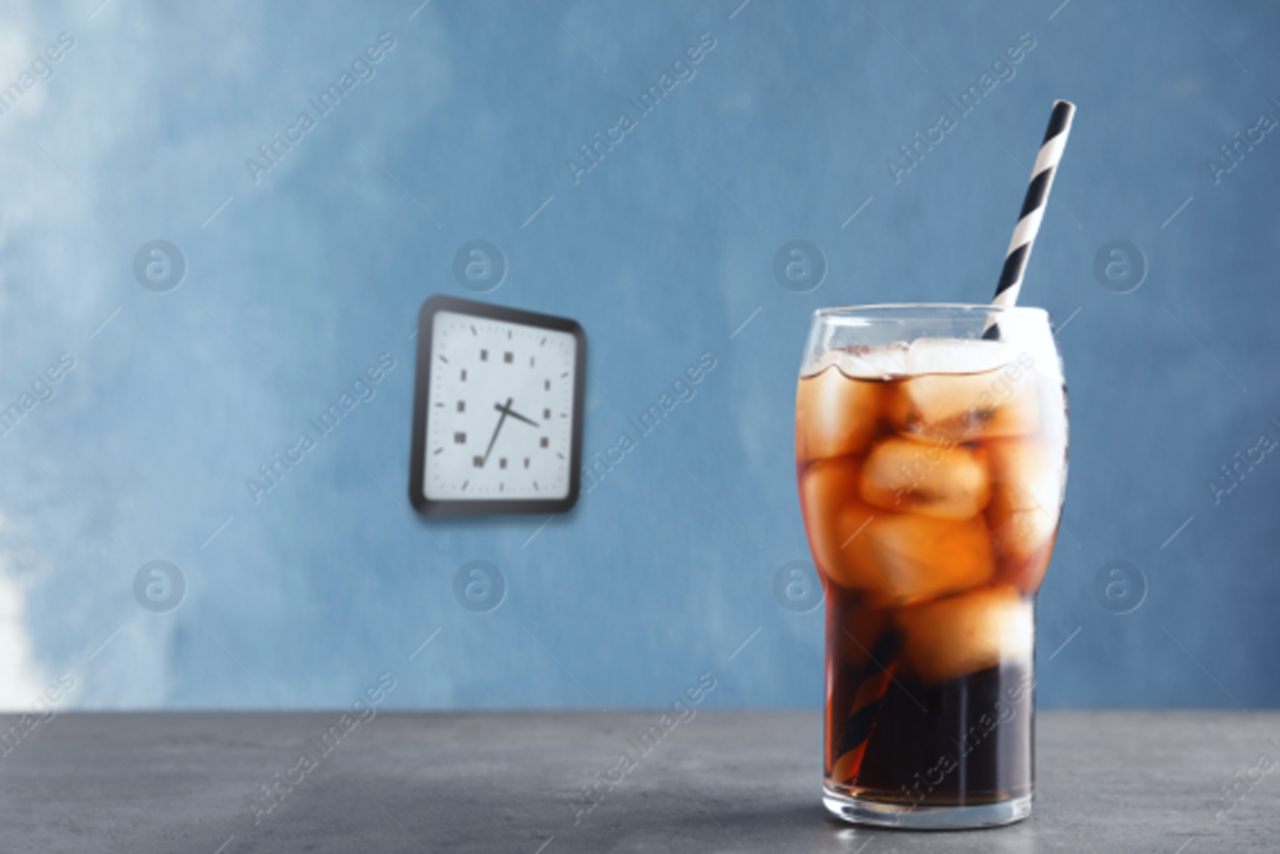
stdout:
**3:34**
